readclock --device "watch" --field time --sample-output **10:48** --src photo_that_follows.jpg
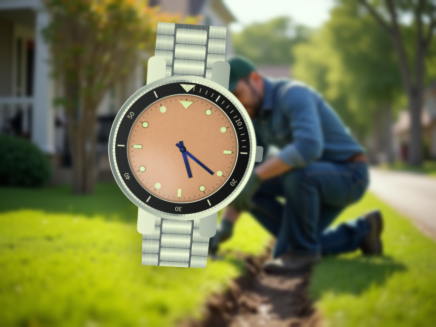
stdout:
**5:21**
